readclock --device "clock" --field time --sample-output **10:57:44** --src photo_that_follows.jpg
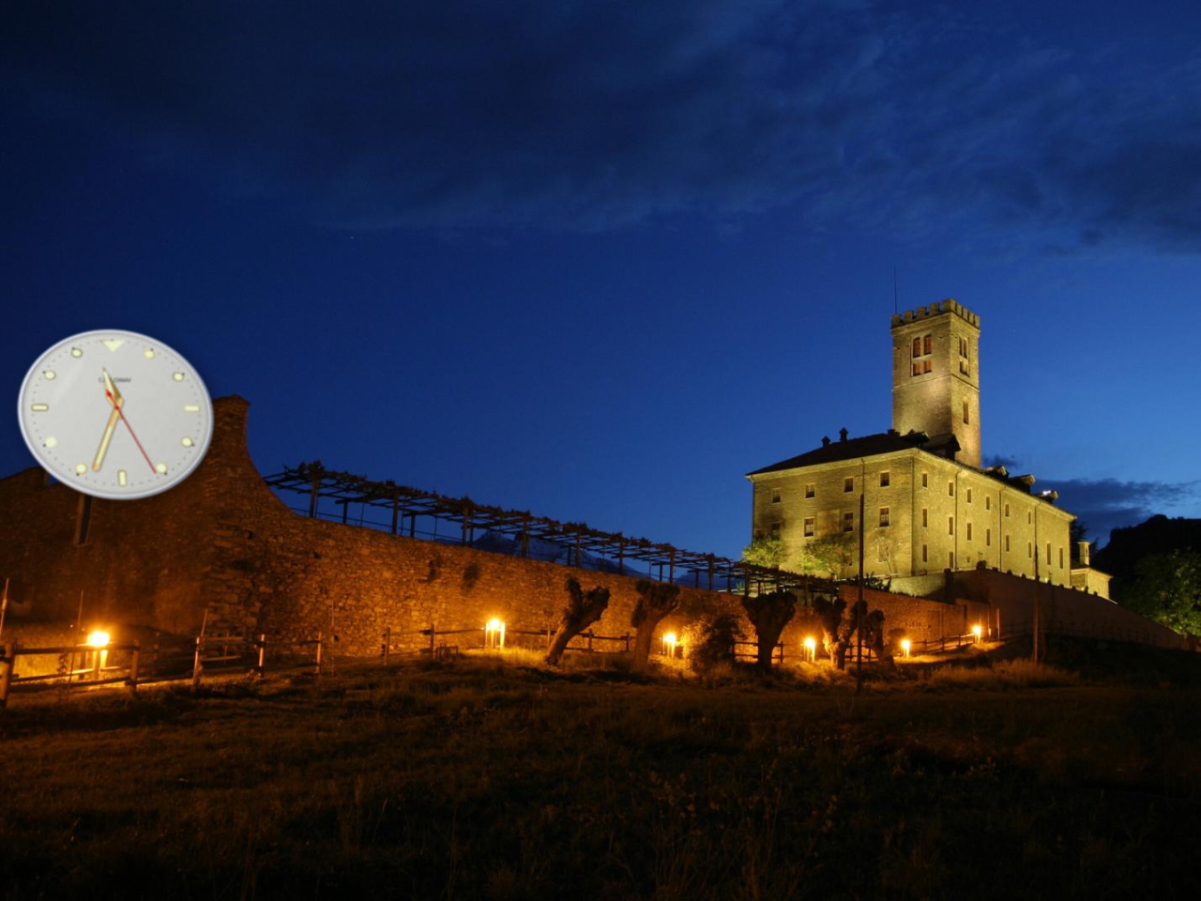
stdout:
**11:33:26**
